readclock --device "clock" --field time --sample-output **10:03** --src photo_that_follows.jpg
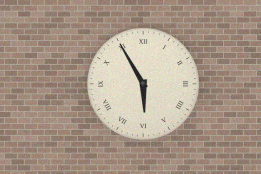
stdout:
**5:55**
